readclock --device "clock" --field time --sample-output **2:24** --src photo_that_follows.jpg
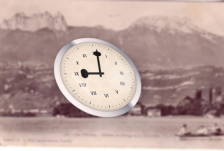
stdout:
**9:01**
